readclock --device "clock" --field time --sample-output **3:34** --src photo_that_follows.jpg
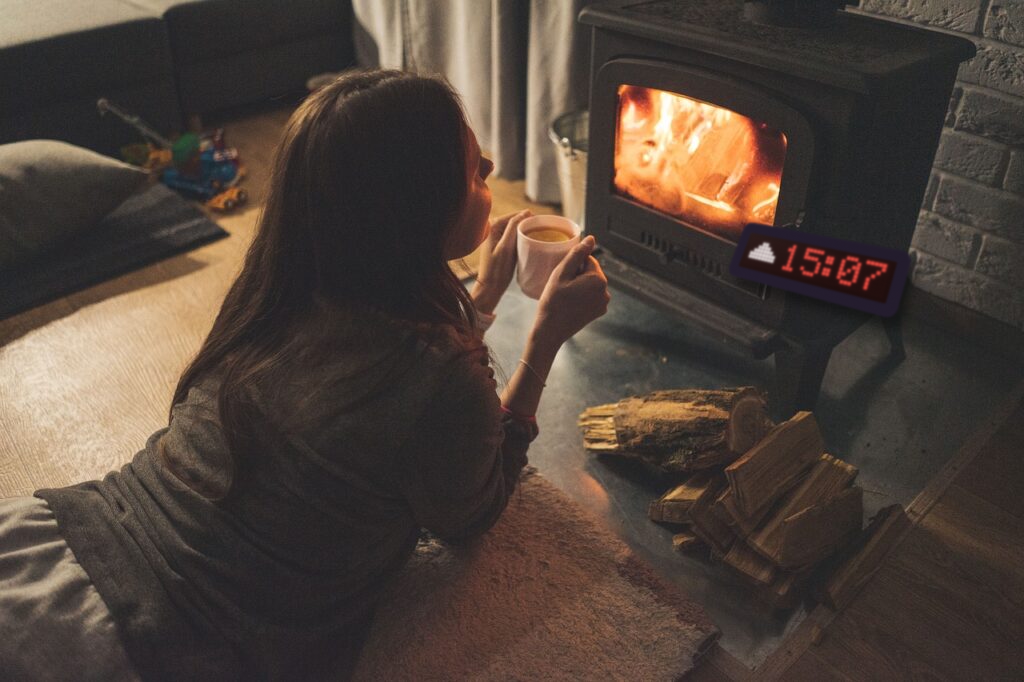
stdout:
**15:07**
